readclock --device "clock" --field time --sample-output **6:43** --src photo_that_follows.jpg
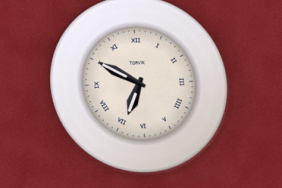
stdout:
**6:50**
